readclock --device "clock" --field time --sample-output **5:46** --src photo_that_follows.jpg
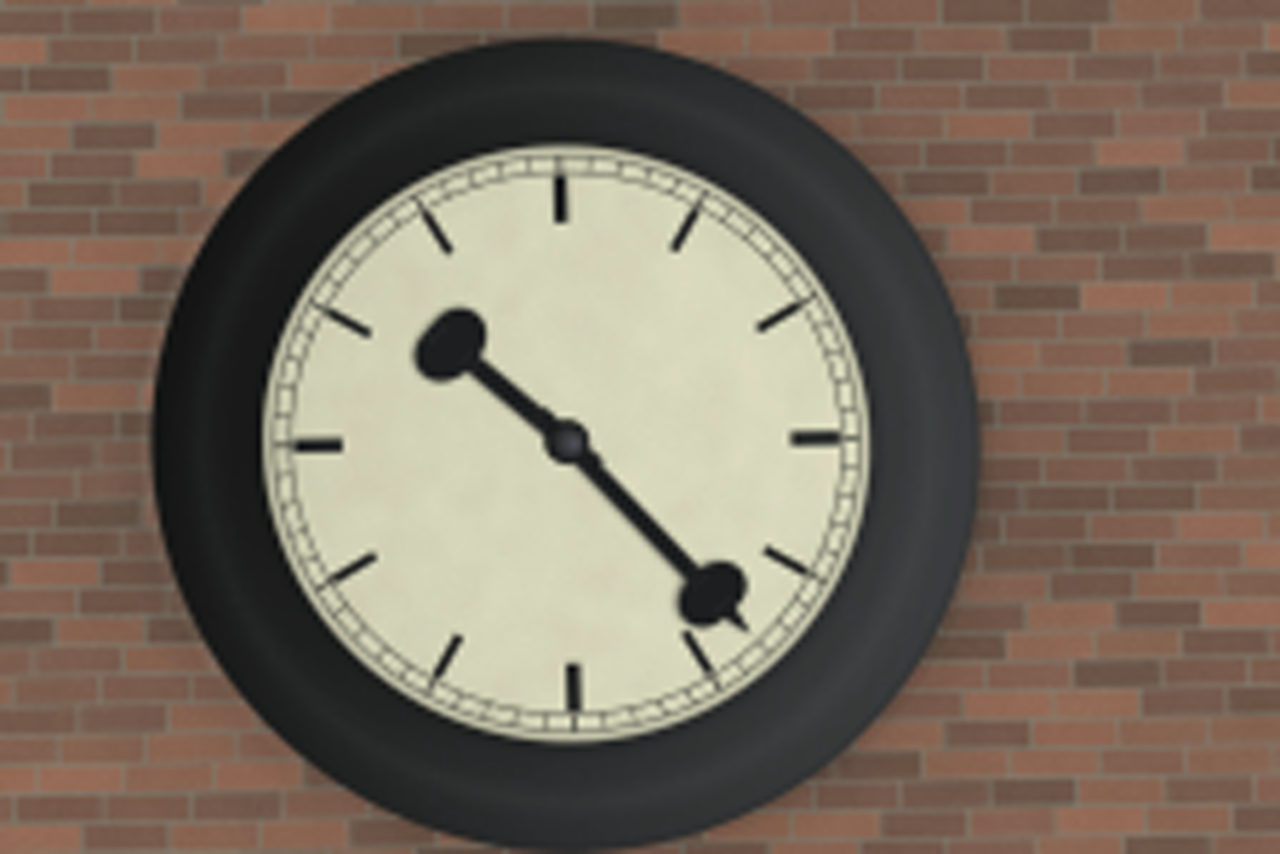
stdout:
**10:23**
